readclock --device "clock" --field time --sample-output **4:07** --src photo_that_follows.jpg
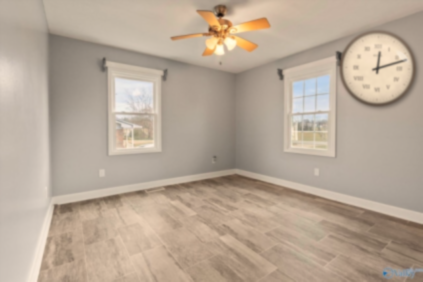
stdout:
**12:12**
